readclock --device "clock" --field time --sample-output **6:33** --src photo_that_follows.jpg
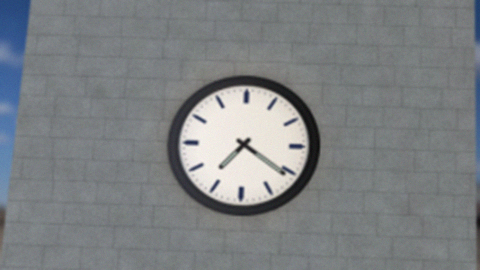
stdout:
**7:21**
